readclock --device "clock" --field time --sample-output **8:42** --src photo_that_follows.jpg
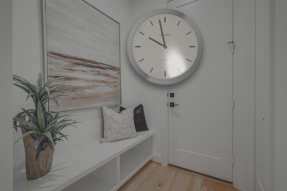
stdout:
**9:58**
